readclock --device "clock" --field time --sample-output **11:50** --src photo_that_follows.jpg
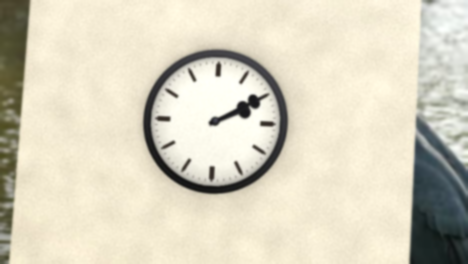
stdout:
**2:10**
